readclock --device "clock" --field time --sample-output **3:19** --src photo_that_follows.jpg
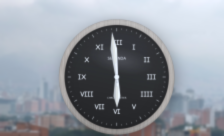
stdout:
**5:59**
